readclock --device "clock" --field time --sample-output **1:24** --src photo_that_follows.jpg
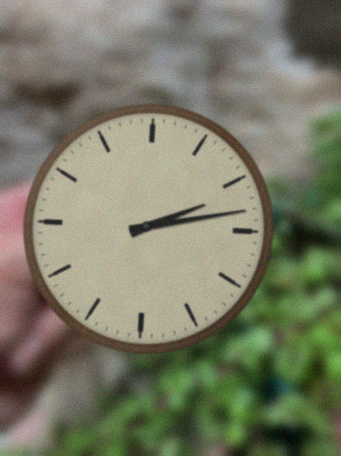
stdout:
**2:13**
